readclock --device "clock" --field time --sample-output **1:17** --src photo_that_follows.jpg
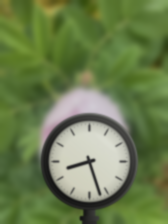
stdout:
**8:27**
